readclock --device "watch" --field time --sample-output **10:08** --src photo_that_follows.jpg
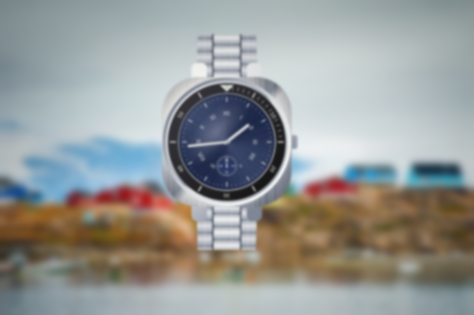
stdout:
**1:44**
